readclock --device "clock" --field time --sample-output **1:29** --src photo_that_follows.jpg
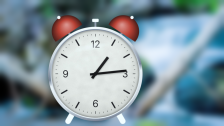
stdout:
**1:14**
